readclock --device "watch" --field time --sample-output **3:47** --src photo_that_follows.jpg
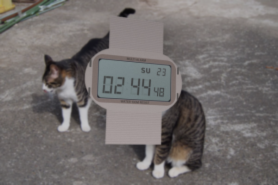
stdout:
**2:44**
